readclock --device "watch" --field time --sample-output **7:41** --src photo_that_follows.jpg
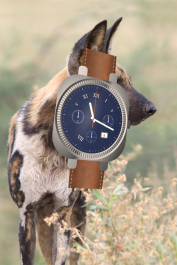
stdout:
**11:18**
